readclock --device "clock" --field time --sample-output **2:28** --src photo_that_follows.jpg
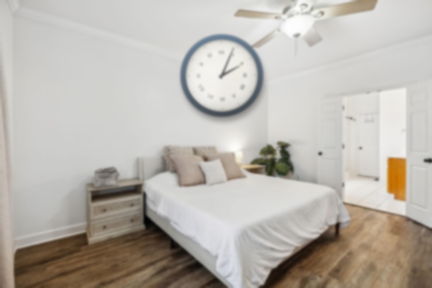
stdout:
**2:04**
